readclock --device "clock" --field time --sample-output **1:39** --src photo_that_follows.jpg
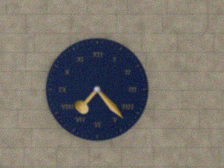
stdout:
**7:23**
